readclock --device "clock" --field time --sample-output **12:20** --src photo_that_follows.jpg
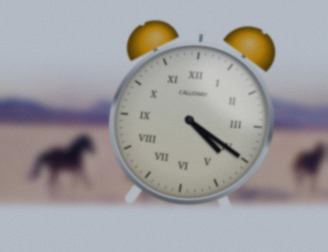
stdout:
**4:20**
